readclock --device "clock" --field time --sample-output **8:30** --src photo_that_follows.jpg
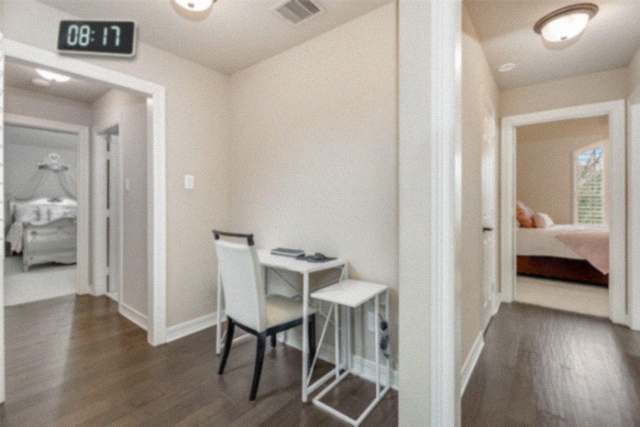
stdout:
**8:17**
